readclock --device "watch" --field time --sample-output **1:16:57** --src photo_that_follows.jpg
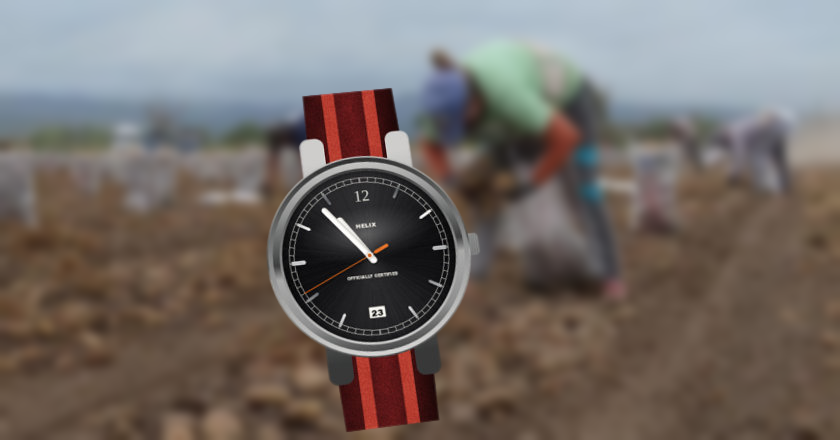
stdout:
**10:53:41**
